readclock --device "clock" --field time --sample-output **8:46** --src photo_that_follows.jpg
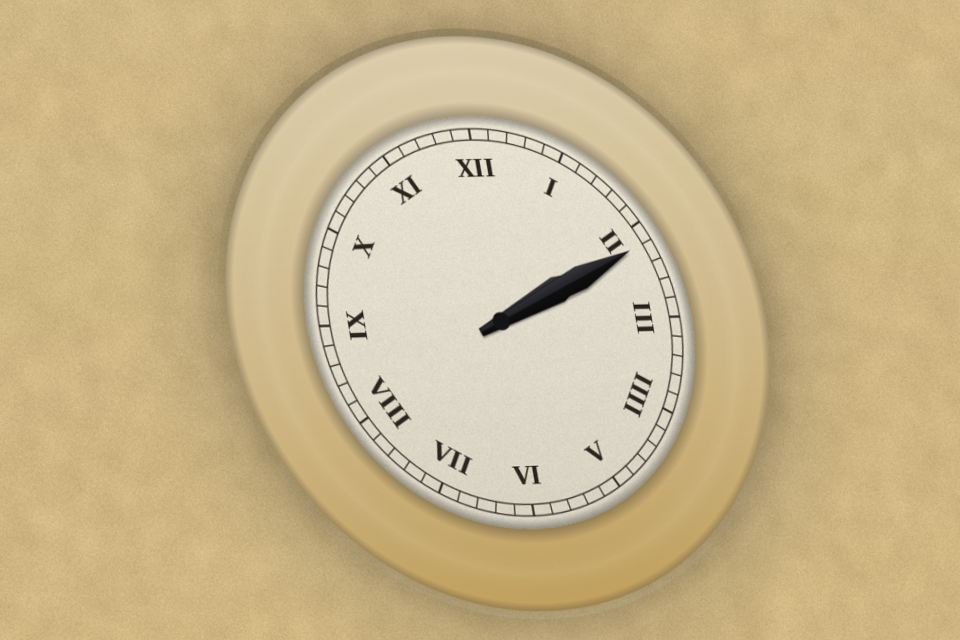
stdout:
**2:11**
